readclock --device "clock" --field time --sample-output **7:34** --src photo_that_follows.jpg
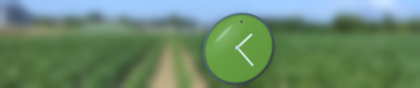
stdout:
**1:22**
